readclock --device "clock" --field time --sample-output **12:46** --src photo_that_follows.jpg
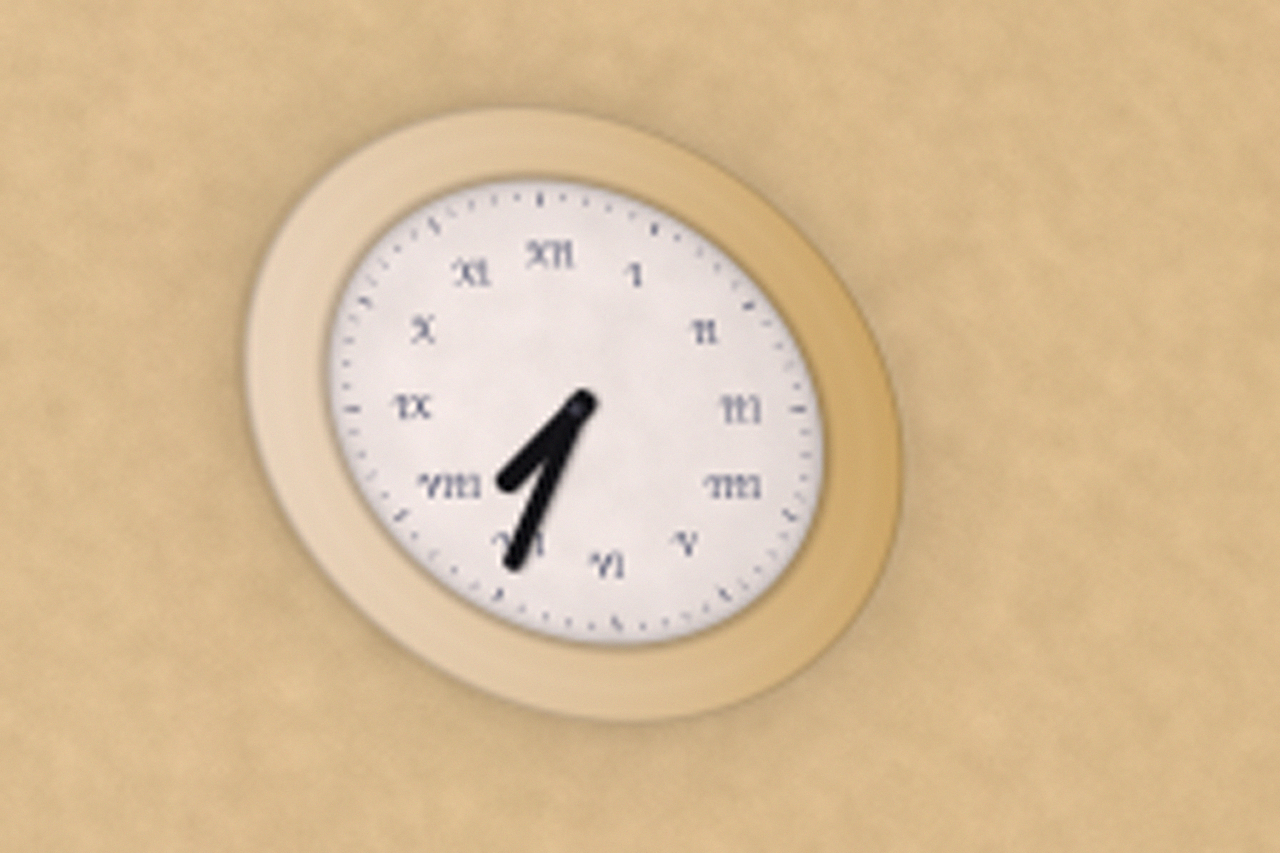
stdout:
**7:35**
